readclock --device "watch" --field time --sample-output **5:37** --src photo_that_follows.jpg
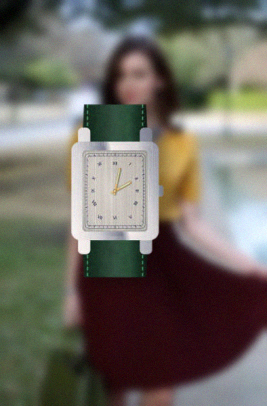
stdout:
**2:02**
